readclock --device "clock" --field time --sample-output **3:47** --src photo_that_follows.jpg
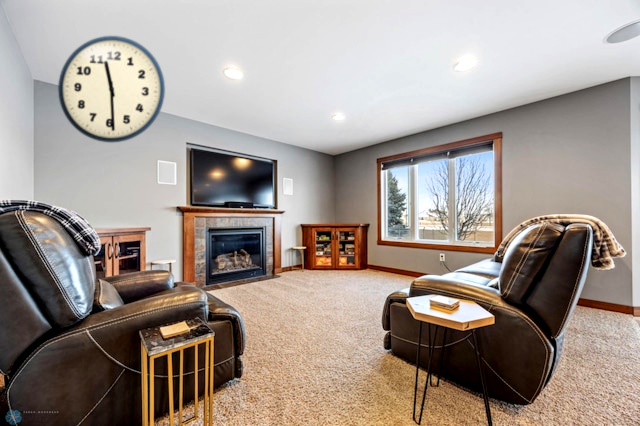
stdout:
**11:29**
